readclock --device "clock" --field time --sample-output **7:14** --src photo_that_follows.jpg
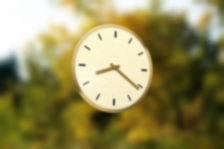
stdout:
**8:21**
